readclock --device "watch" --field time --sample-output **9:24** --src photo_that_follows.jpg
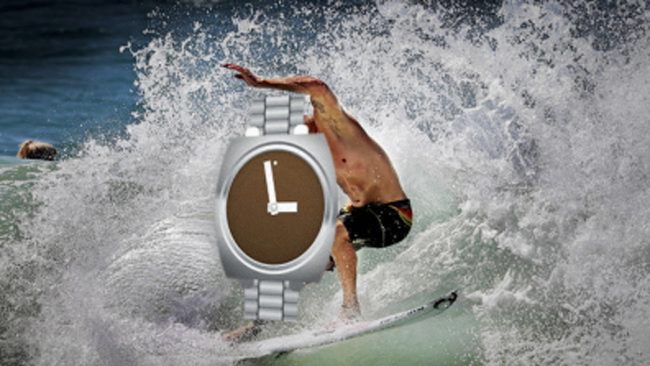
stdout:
**2:58**
